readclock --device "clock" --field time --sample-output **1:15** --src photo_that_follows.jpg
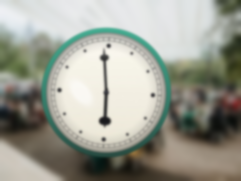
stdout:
**5:59**
